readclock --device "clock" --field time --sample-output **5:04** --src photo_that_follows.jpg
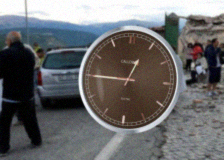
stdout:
**12:45**
